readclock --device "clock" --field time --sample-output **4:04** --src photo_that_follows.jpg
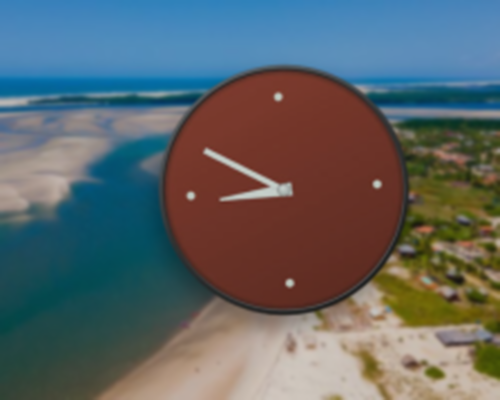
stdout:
**8:50**
